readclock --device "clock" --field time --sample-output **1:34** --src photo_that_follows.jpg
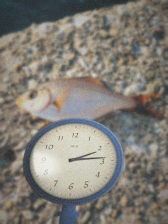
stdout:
**2:14**
